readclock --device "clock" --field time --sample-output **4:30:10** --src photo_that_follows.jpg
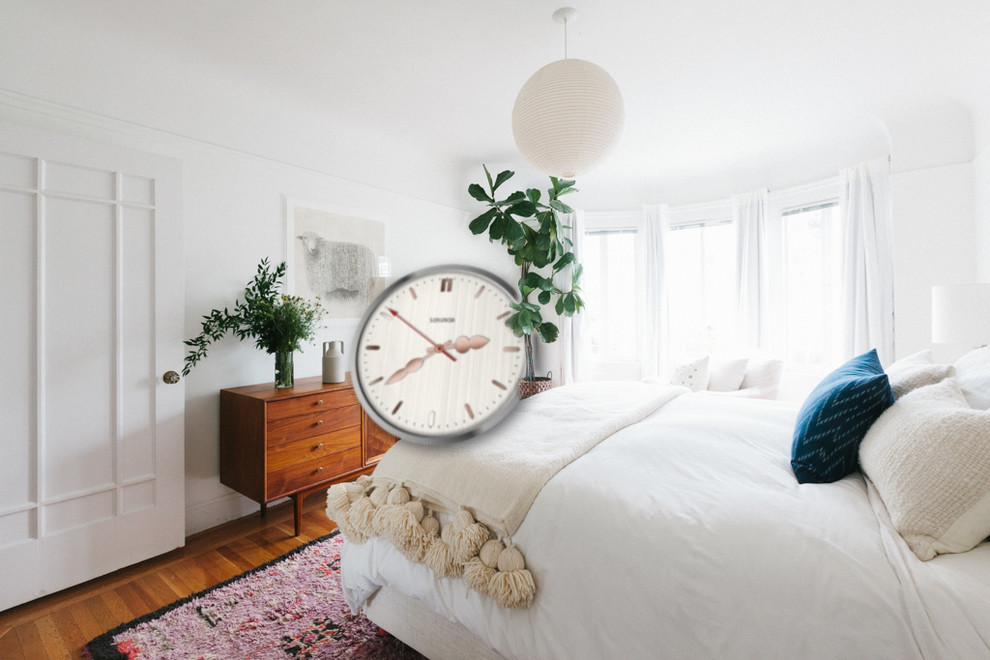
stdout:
**2:38:51**
